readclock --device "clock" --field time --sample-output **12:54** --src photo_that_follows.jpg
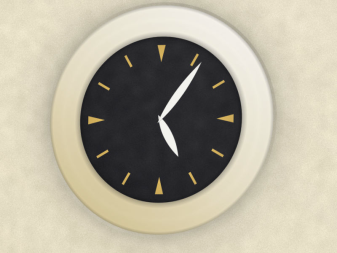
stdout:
**5:06**
